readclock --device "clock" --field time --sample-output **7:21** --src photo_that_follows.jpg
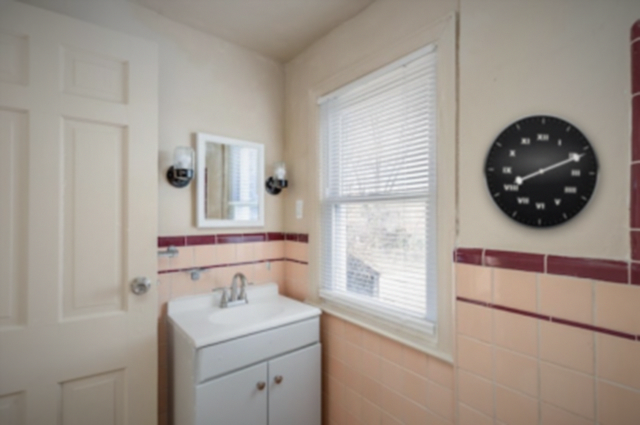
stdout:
**8:11**
